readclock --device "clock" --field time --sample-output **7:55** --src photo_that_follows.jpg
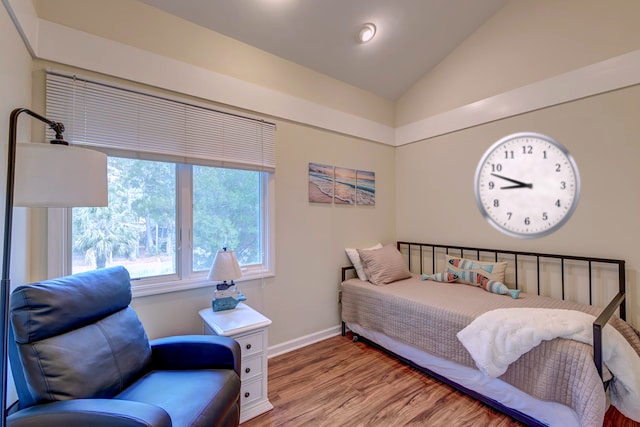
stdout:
**8:48**
